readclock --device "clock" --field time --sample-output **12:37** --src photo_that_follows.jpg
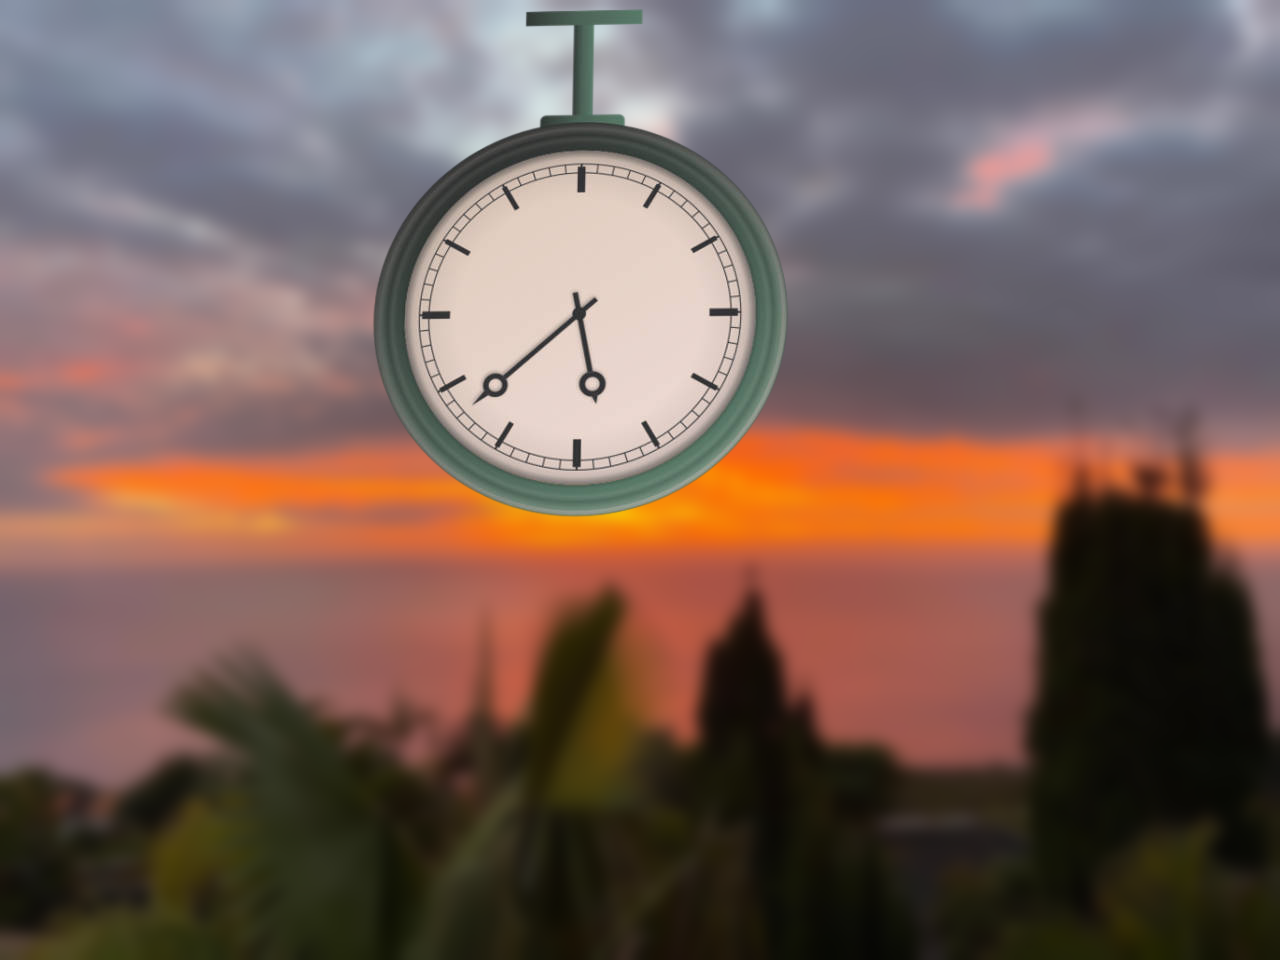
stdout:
**5:38**
